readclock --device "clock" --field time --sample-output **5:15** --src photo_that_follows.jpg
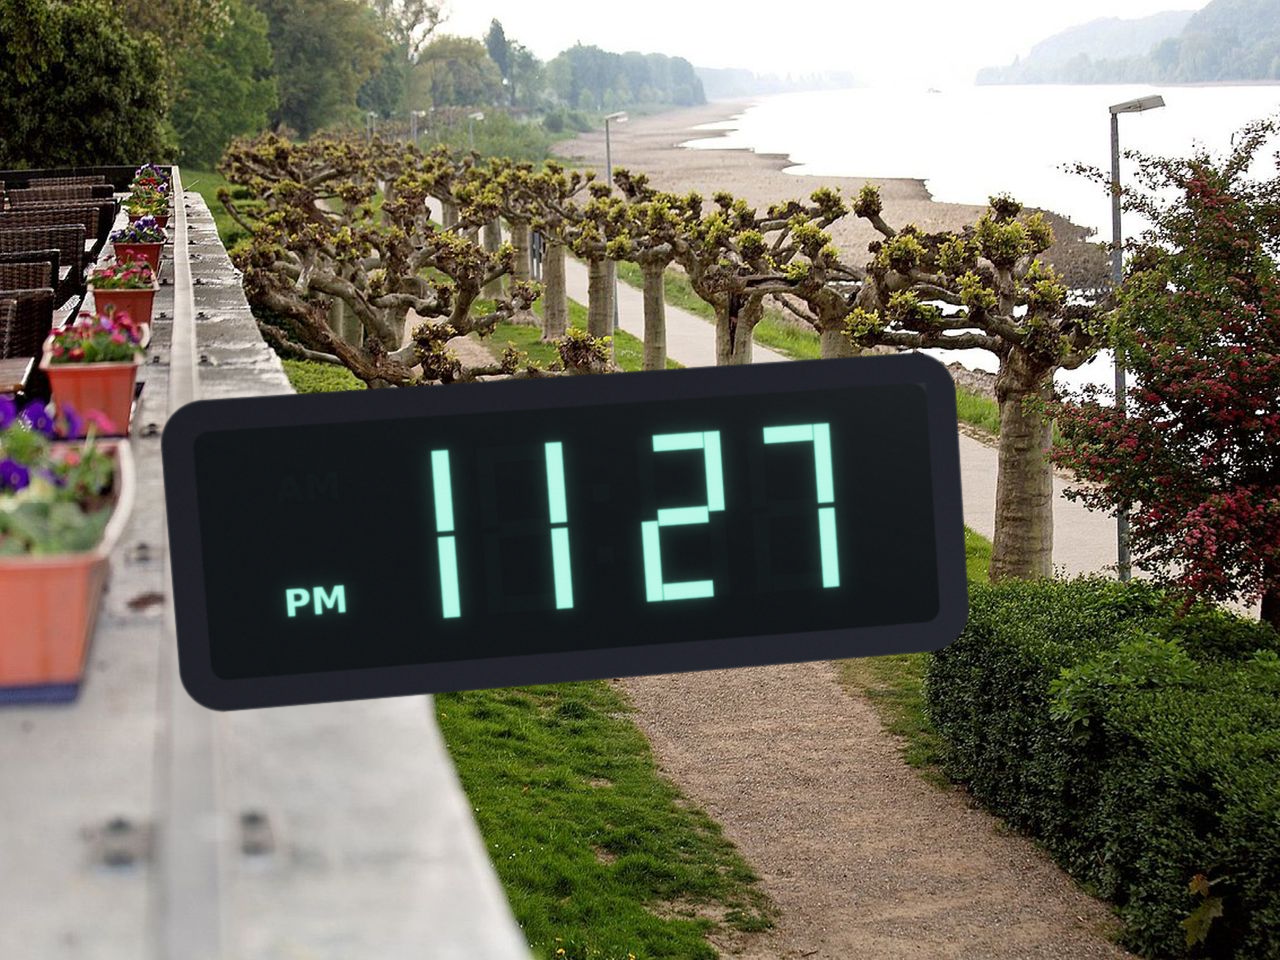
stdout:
**11:27**
